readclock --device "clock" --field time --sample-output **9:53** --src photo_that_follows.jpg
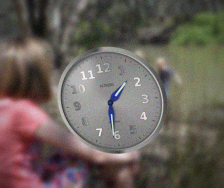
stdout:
**1:31**
